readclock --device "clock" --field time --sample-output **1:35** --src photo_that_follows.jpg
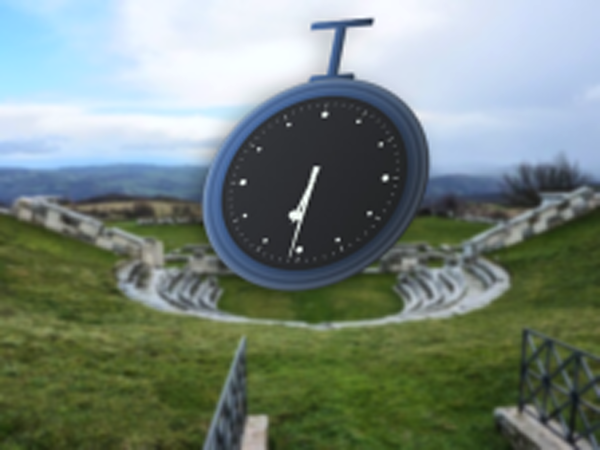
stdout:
**6:31**
